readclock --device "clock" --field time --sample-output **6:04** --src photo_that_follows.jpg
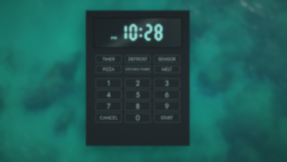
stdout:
**10:28**
